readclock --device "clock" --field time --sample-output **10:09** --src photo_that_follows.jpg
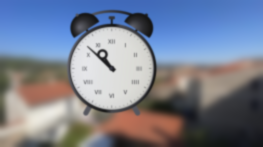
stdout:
**10:52**
